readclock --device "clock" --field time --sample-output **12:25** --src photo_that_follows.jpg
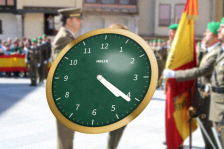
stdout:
**4:21**
